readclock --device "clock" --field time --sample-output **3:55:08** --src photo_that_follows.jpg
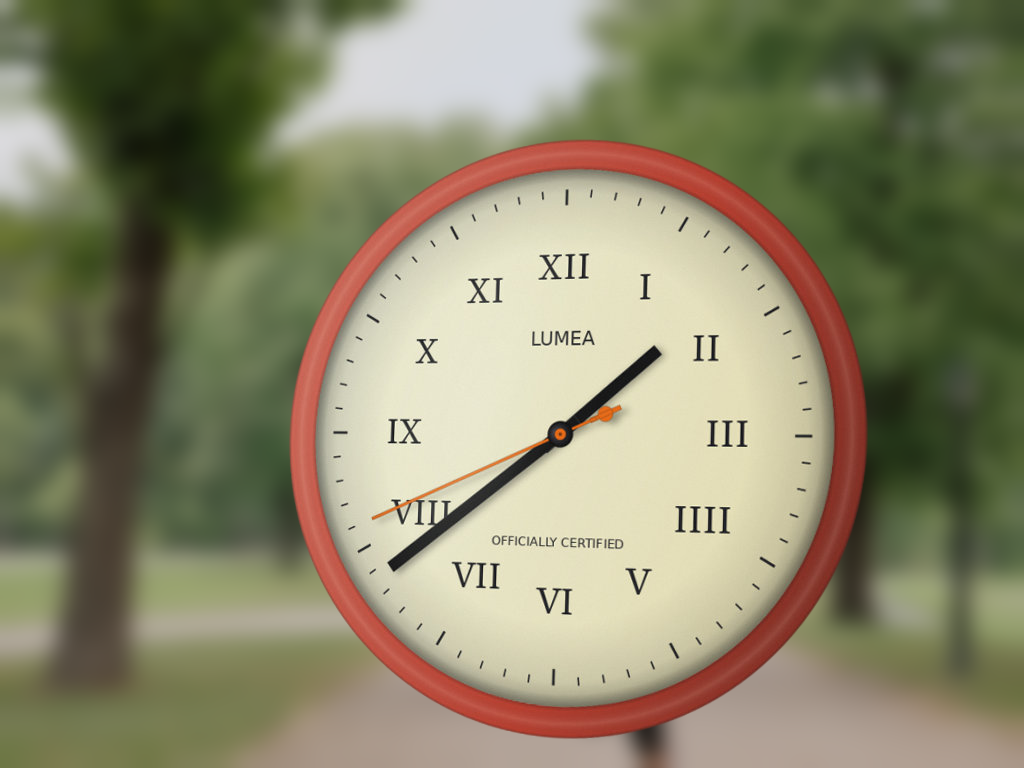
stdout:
**1:38:41**
